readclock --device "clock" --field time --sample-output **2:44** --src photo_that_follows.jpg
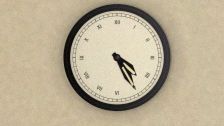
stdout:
**4:25**
